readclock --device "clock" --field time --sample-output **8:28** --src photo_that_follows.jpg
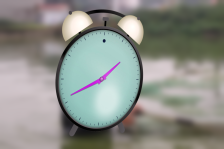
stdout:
**1:41**
